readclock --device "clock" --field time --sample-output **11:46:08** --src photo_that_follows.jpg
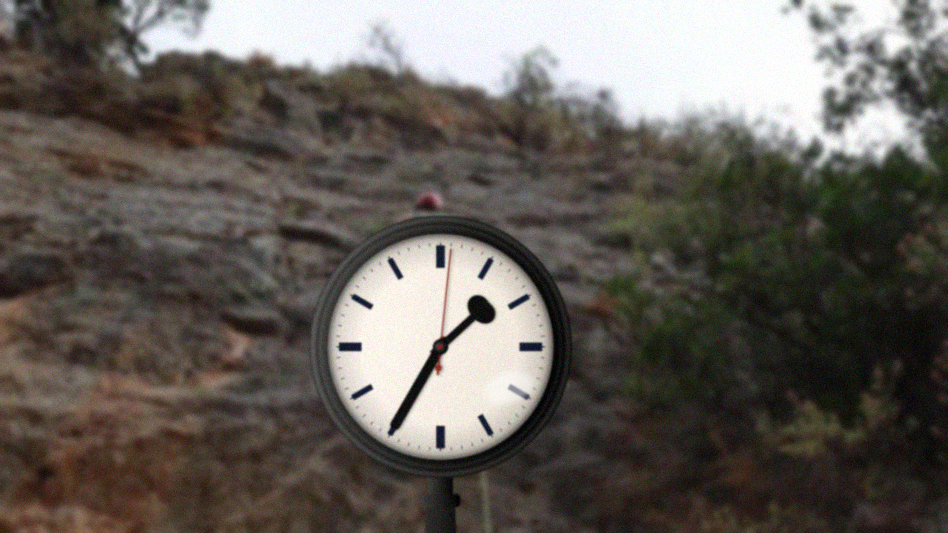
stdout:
**1:35:01**
